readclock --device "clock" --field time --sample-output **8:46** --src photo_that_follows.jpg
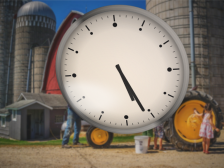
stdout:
**5:26**
